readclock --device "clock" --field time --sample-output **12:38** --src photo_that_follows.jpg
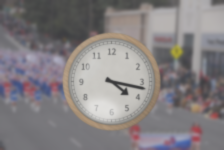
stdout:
**4:17**
